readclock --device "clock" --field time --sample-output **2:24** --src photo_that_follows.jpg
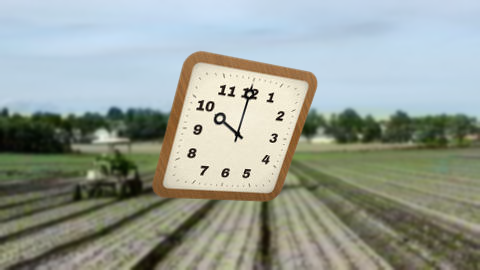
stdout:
**10:00**
